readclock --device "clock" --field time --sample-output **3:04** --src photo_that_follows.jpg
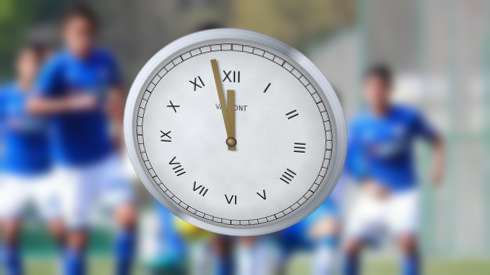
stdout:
**11:58**
